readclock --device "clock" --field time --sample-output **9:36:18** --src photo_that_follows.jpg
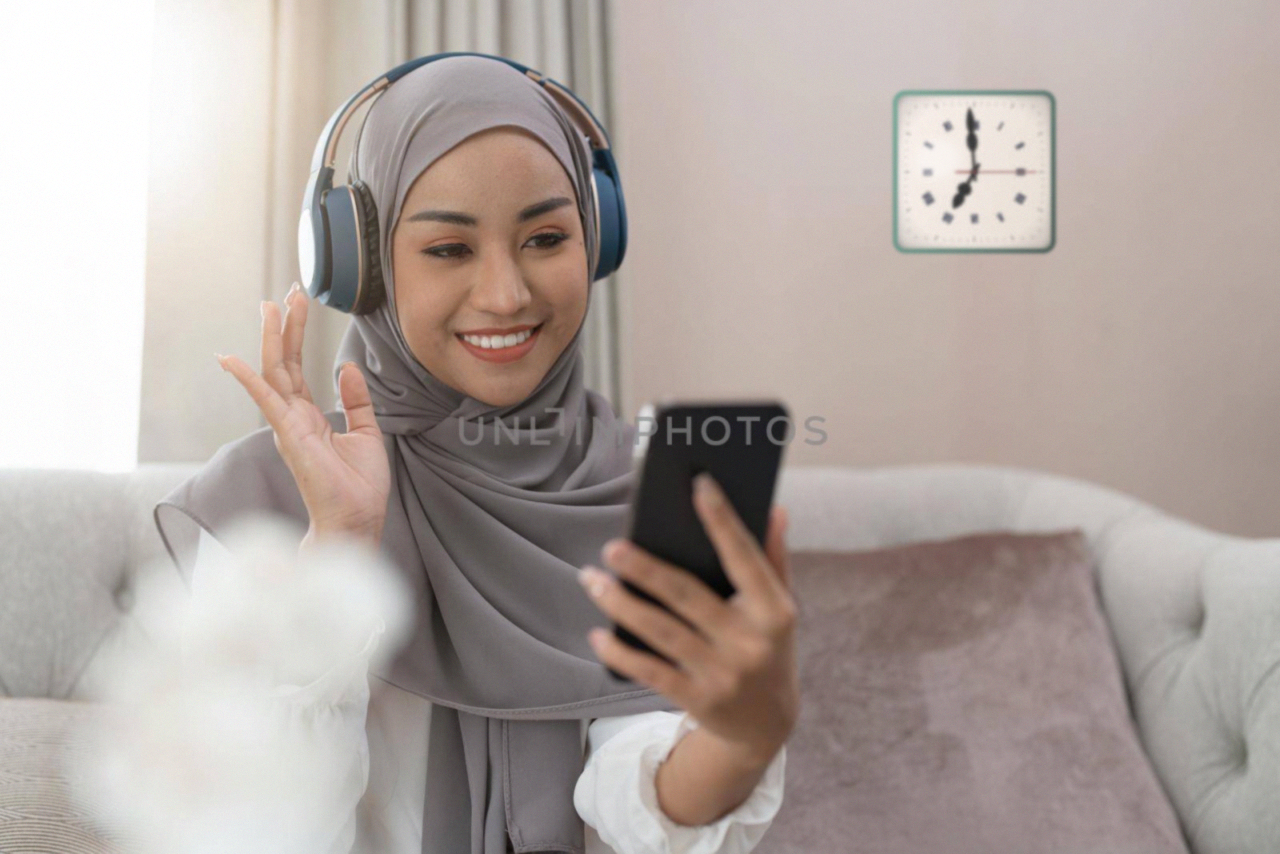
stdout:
**6:59:15**
